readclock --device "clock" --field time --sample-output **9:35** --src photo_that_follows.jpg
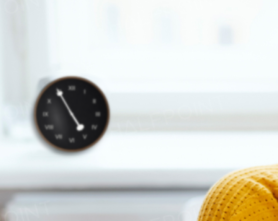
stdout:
**4:55**
